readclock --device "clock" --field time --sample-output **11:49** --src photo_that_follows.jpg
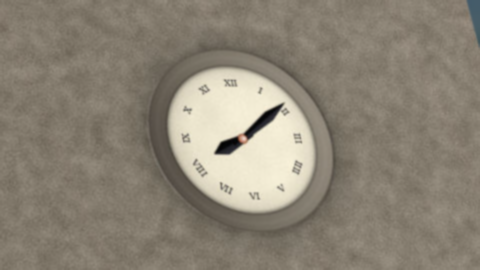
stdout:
**8:09**
